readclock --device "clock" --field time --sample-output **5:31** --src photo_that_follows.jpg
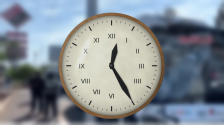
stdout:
**12:25**
